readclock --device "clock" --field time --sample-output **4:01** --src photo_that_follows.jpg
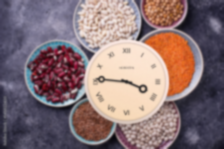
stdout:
**3:46**
